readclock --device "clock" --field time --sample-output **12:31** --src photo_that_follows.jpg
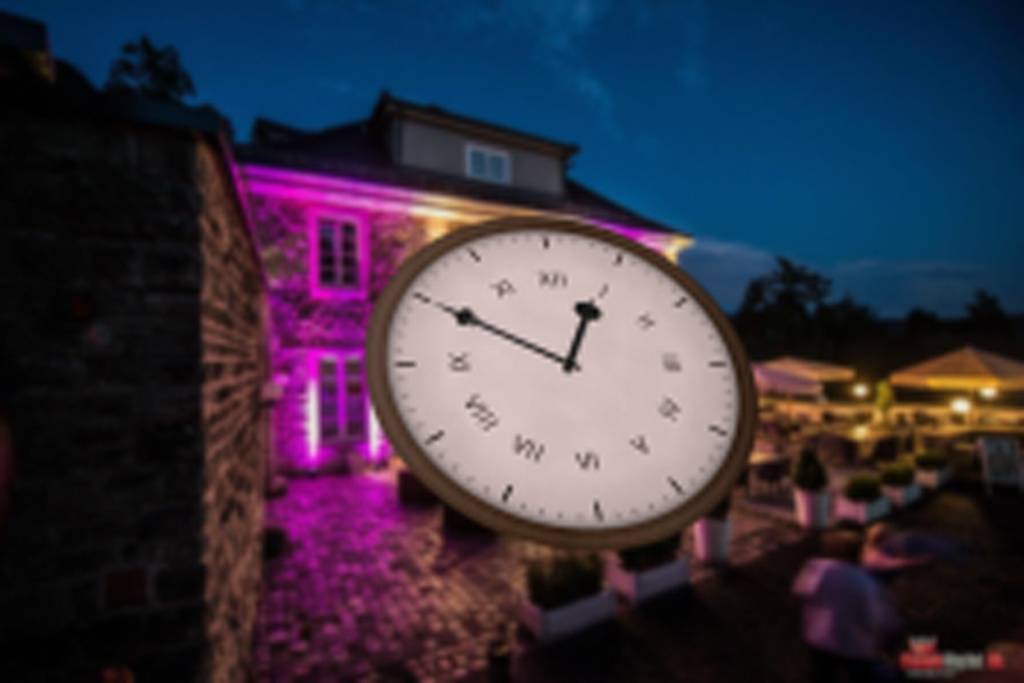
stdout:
**12:50**
